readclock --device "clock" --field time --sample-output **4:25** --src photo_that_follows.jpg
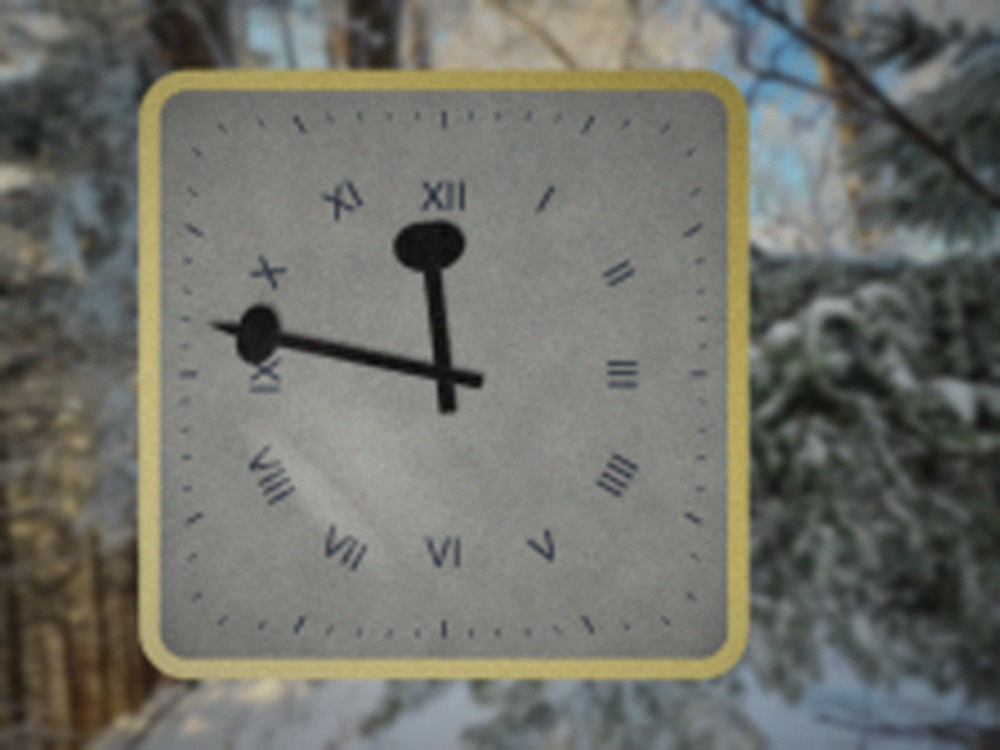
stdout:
**11:47**
